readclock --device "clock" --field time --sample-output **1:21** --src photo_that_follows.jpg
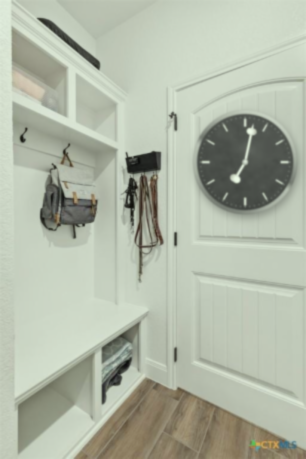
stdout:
**7:02**
